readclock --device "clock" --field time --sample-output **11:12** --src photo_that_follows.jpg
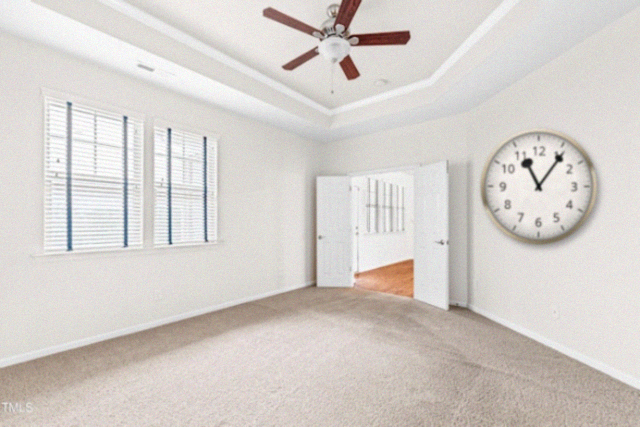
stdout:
**11:06**
